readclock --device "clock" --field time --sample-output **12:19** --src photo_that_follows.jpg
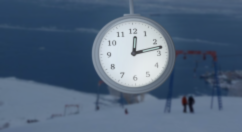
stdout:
**12:13**
